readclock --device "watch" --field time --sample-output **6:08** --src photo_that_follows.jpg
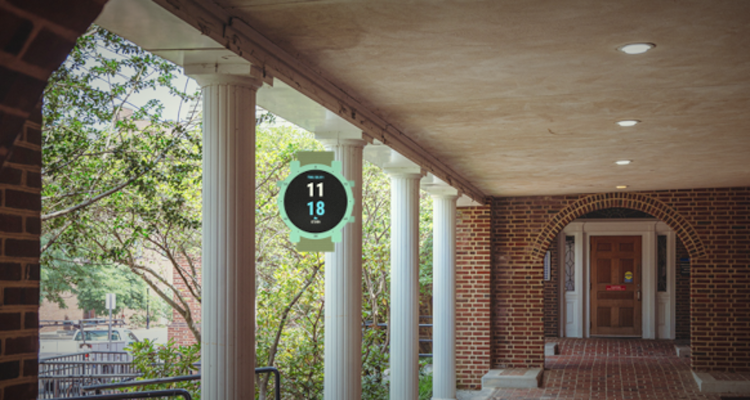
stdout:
**11:18**
